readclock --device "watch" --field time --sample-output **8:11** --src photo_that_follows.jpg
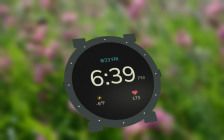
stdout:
**6:39**
